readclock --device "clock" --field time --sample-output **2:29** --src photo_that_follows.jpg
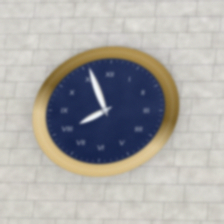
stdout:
**7:56**
